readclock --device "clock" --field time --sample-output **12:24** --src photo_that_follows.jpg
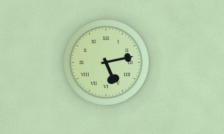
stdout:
**5:13**
